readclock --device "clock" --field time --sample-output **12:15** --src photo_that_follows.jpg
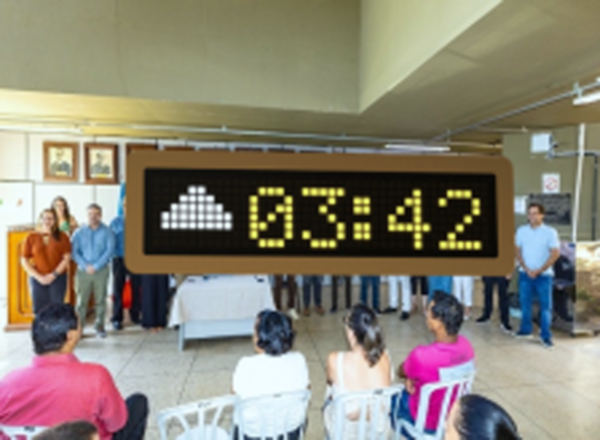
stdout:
**3:42**
